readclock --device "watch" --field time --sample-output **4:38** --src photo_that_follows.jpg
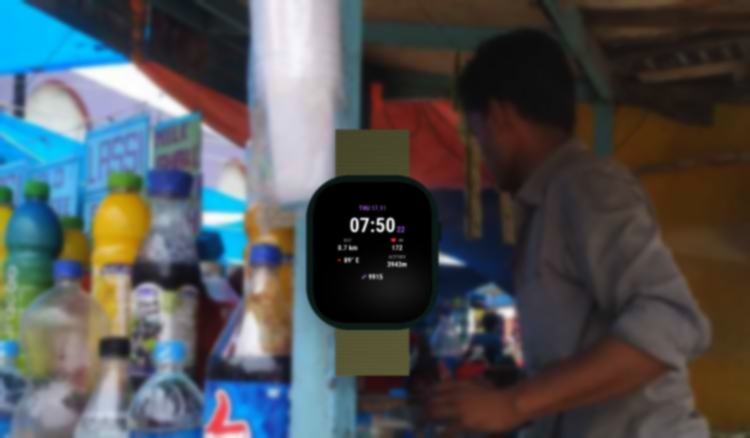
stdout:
**7:50**
